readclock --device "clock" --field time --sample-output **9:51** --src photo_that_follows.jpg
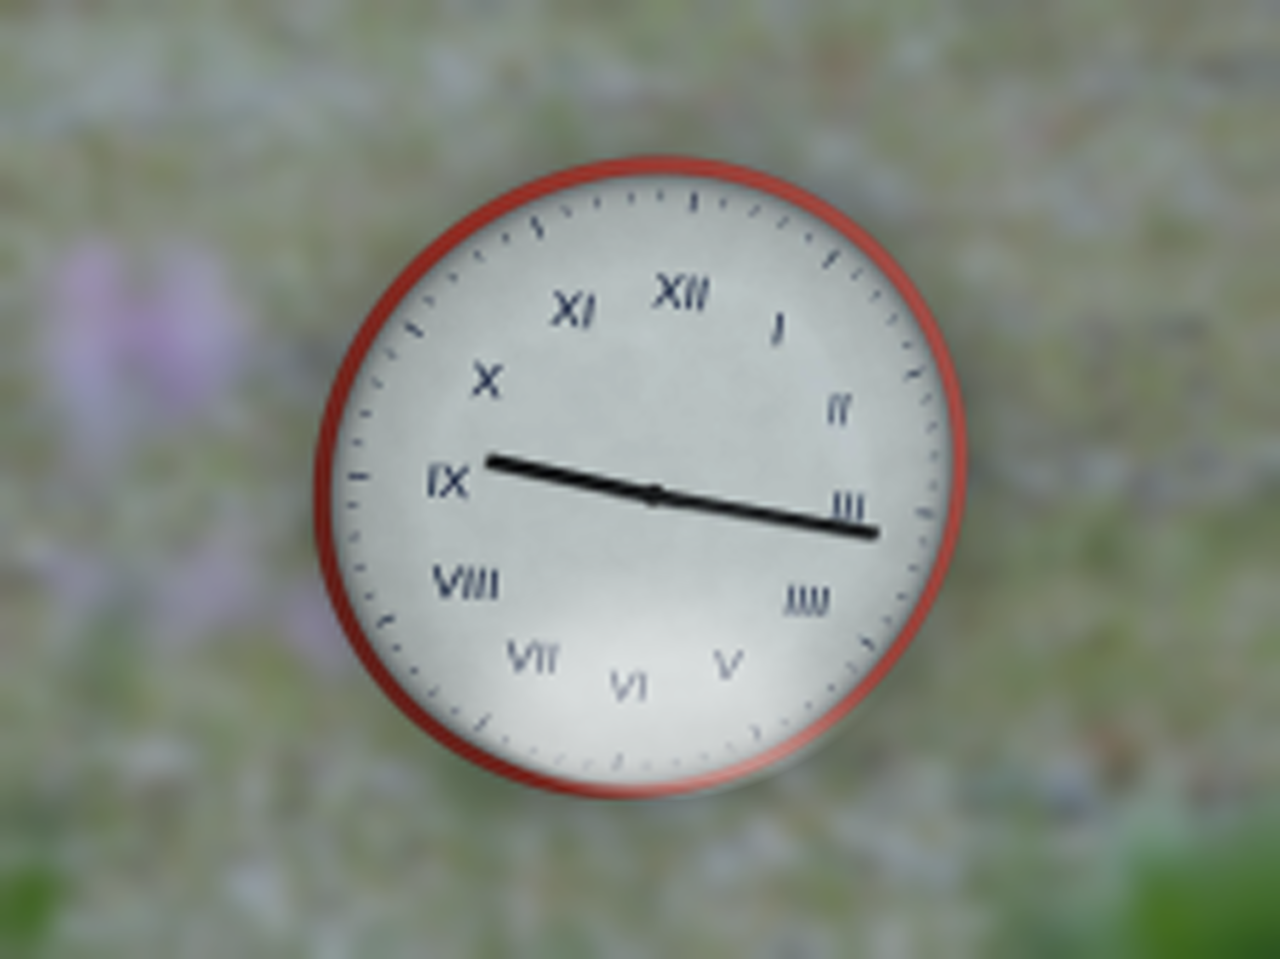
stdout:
**9:16**
